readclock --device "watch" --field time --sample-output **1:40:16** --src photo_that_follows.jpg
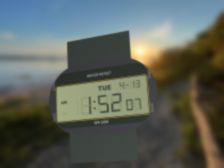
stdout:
**1:52:07**
